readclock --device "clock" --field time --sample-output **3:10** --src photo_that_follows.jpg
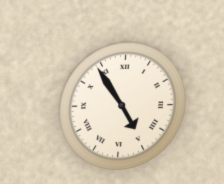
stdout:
**4:54**
